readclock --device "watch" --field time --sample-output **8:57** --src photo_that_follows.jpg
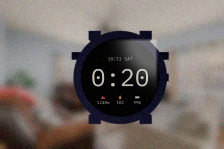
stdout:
**0:20**
